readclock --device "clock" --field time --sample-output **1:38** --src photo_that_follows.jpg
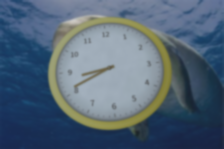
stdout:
**8:41**
